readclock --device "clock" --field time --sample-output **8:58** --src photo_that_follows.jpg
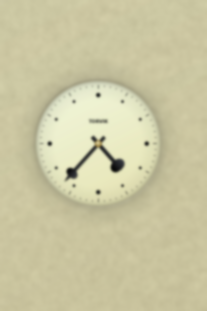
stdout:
**4:37**
